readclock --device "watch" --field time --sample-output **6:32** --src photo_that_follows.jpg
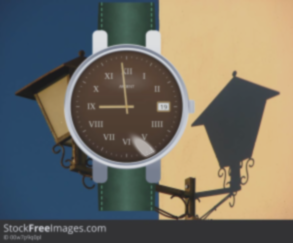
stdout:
**8:59**
